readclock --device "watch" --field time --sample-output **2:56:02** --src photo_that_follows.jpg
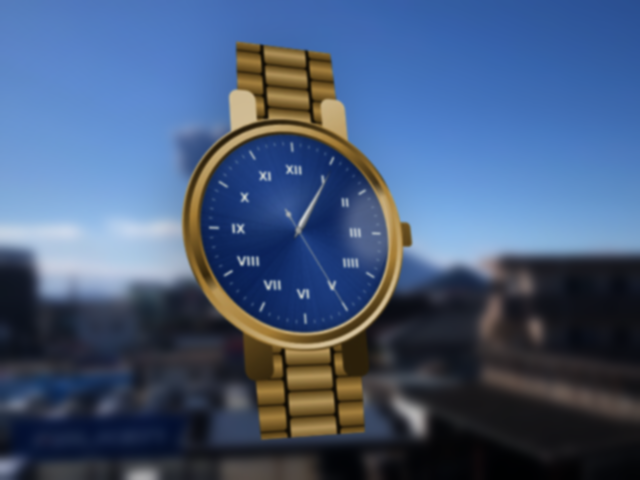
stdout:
**1:05:25**
